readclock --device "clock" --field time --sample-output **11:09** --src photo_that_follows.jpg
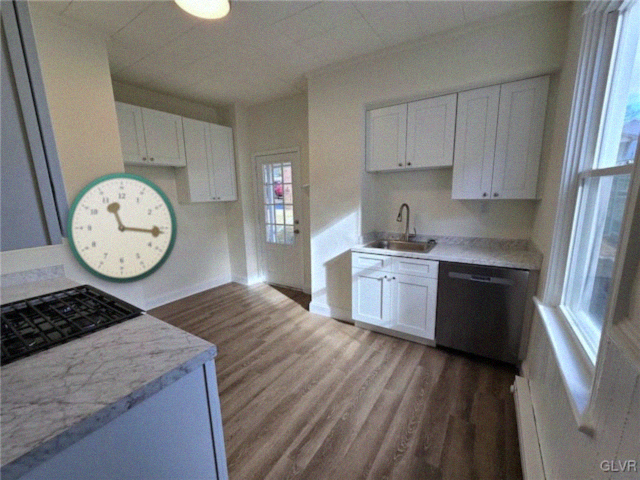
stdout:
**11:16**
